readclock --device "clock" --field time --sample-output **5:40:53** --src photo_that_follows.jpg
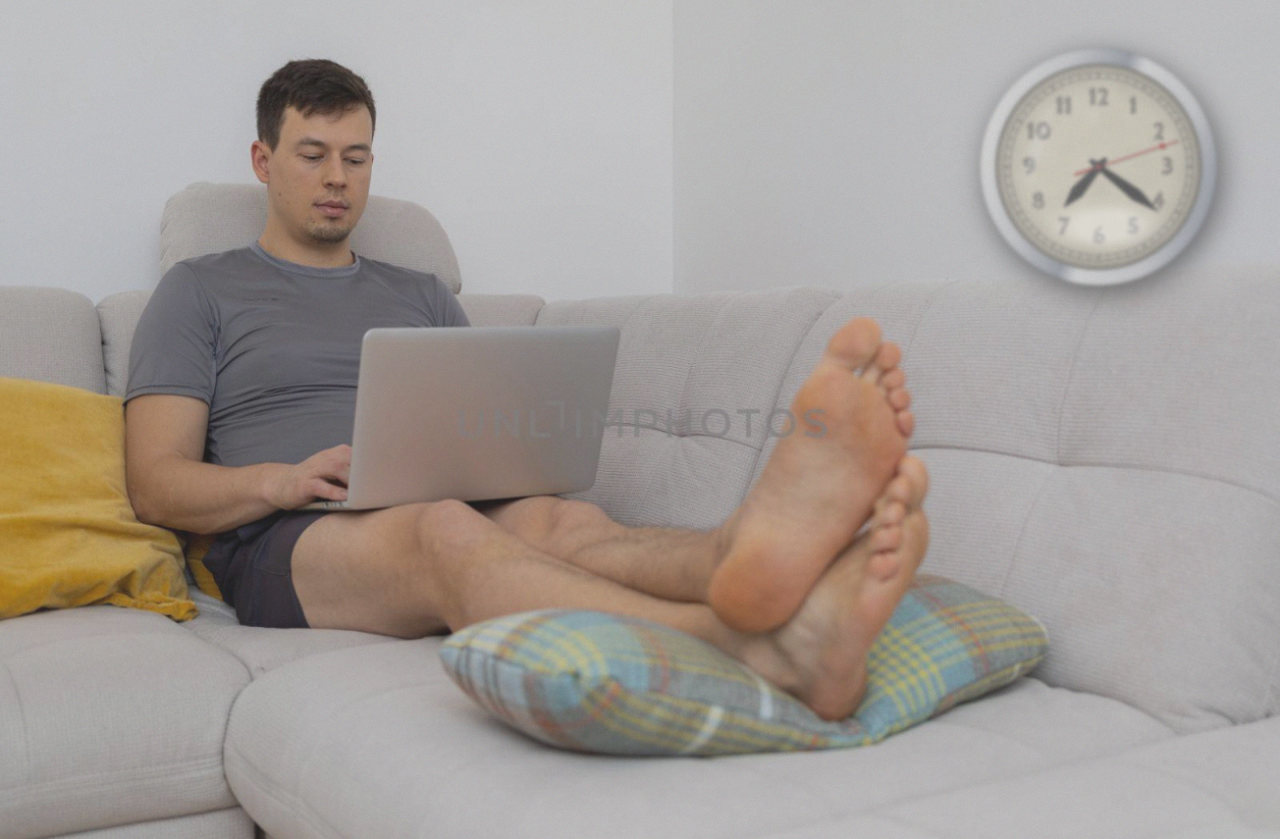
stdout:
**7:21:12**
